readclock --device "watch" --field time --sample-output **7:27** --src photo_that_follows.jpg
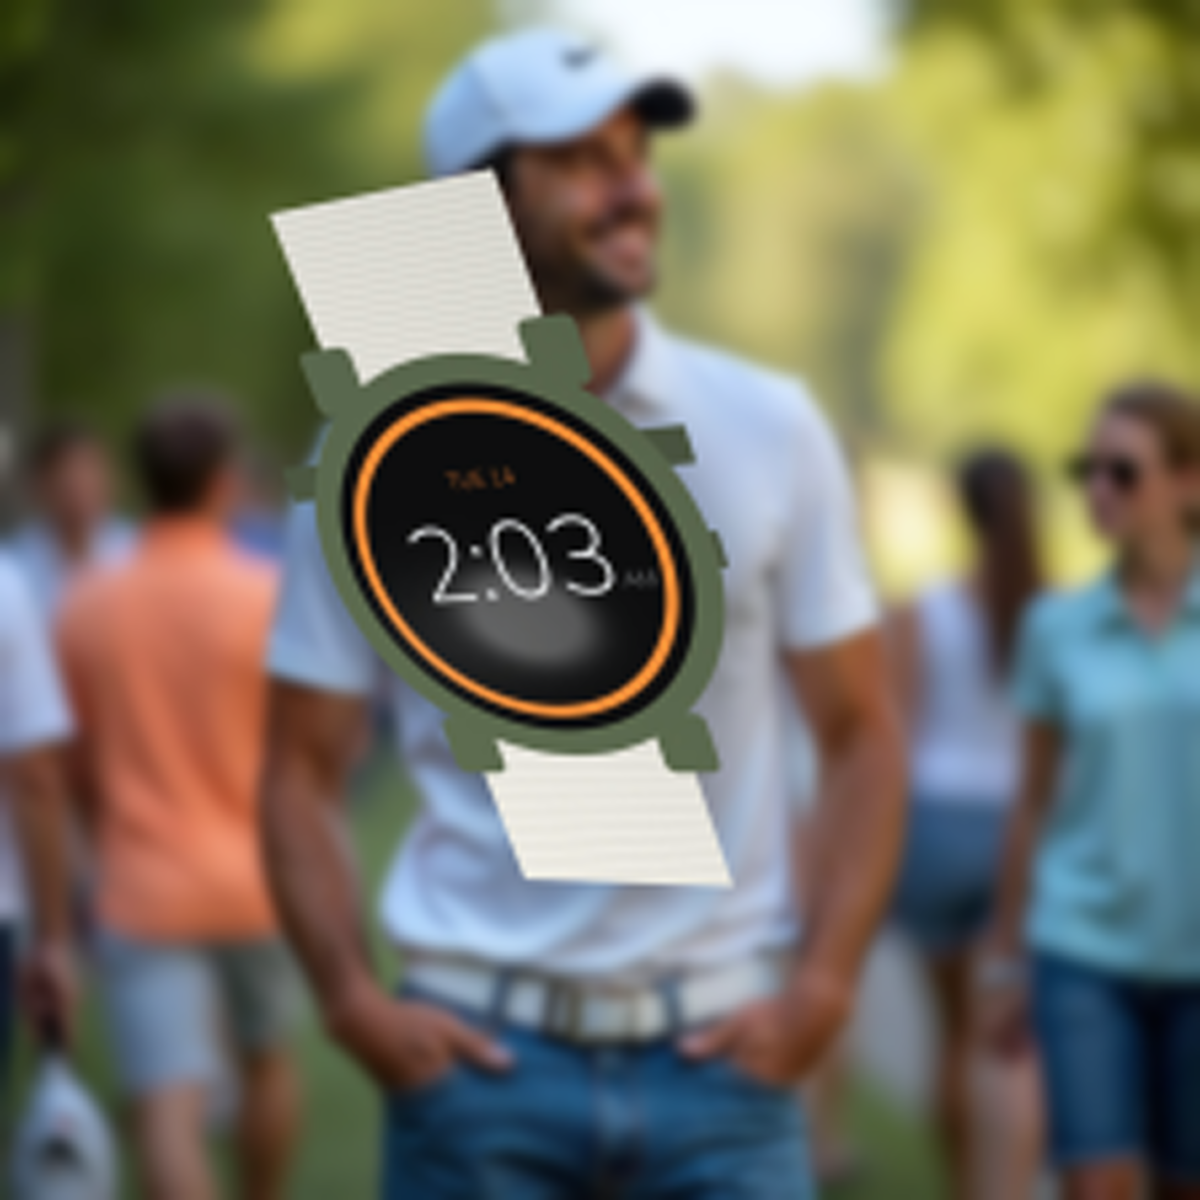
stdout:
**2:03**
